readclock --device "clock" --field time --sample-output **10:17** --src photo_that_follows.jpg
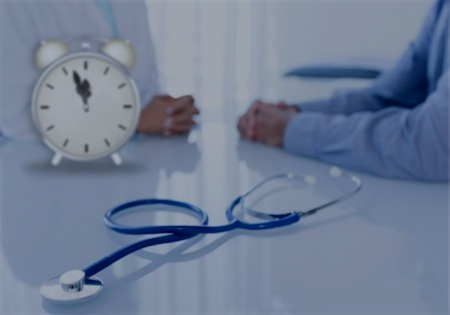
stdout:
**11:57**
